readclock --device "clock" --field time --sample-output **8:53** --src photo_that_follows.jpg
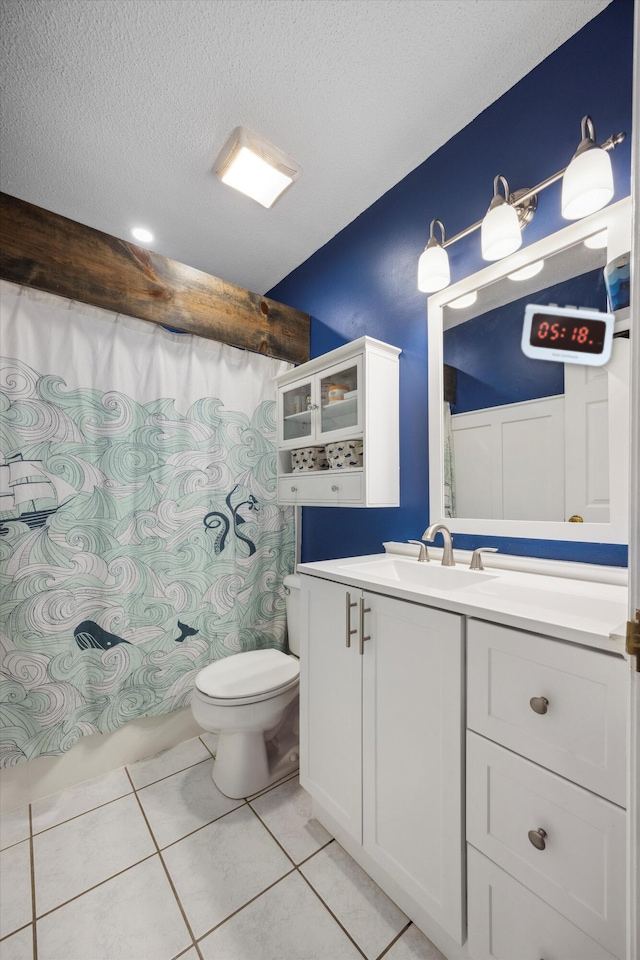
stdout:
**5:18**
